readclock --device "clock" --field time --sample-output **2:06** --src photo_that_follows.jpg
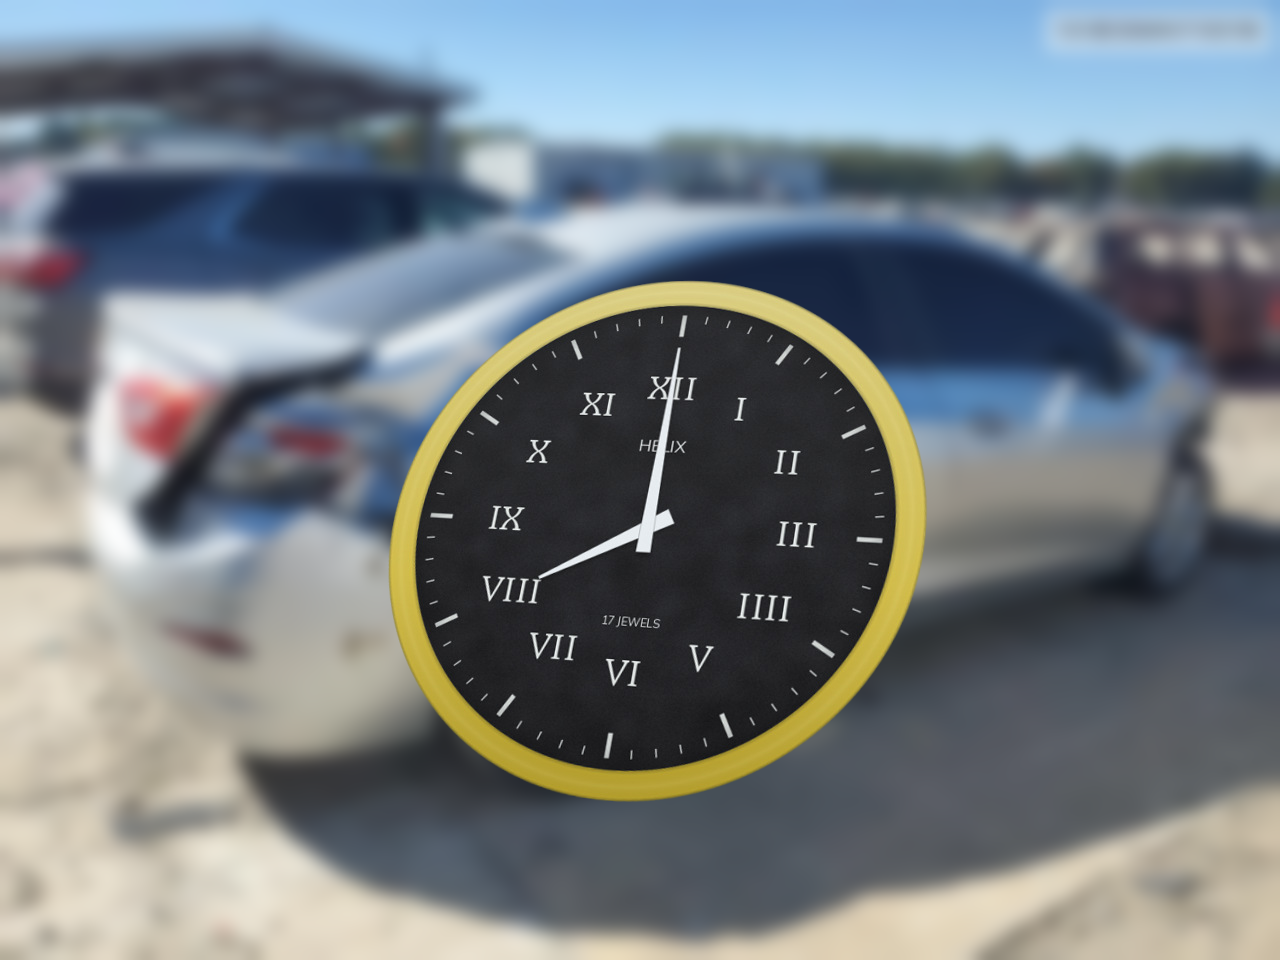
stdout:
**8:00**
